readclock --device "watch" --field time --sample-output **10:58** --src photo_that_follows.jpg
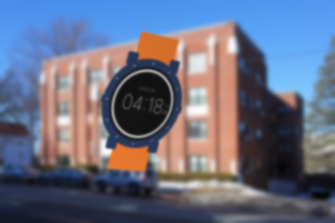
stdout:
**4:18**
